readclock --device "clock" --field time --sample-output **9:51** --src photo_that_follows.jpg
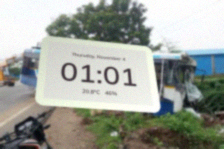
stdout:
**1:01**
